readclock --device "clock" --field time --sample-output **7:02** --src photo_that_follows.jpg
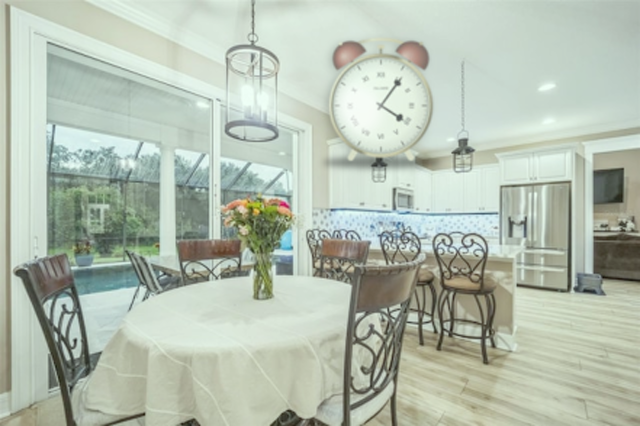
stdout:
**4:06**
